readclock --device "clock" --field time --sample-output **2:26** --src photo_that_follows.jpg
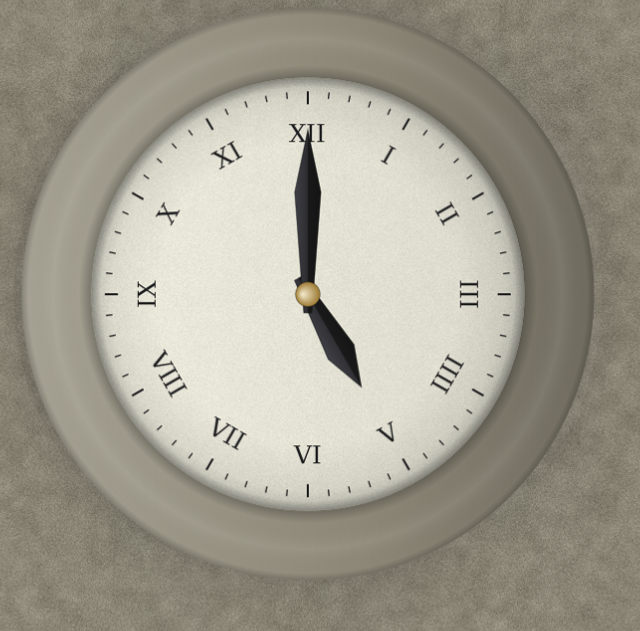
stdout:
**5:00**
